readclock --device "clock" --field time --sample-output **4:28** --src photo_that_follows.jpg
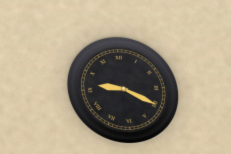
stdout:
**9:20**
